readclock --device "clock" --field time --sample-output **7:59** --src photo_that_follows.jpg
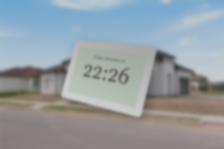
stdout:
**22:26**
